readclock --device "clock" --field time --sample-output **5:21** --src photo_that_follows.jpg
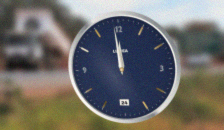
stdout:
**11:59**
